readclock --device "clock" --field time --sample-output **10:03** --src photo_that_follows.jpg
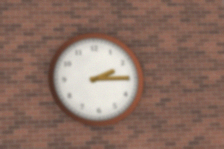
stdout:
**2:15**
